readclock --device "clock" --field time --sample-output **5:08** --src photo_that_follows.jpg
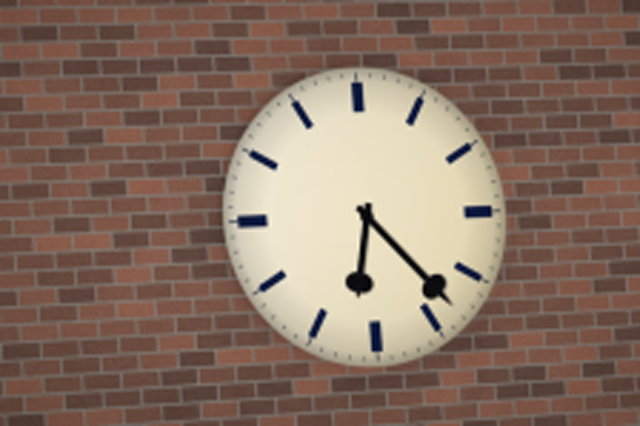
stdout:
**6:23**
